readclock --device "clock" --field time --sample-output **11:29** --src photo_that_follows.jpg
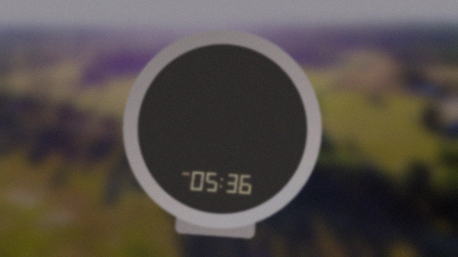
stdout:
**5:36**
